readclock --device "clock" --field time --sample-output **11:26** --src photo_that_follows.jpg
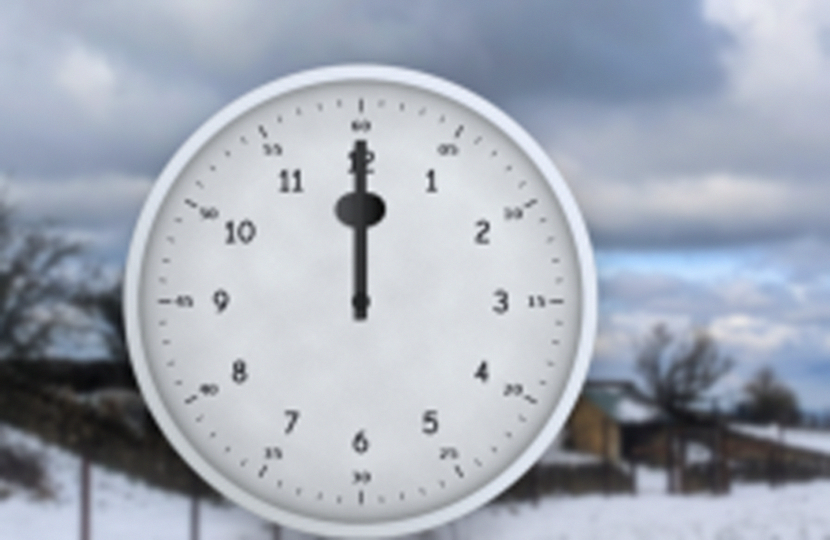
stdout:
**12:00**
